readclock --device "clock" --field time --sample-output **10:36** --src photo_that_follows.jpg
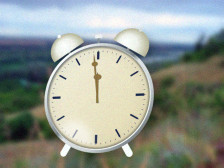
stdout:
**11:59**
